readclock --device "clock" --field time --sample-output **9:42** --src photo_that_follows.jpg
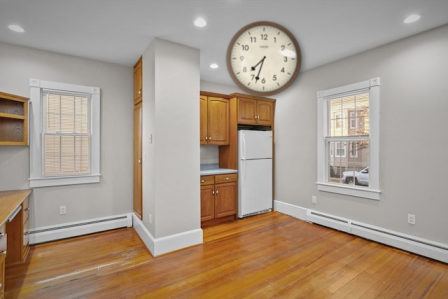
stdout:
**7:33**
